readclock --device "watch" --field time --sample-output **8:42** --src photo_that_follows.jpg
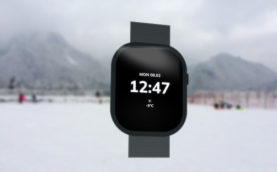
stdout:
**12:47**
